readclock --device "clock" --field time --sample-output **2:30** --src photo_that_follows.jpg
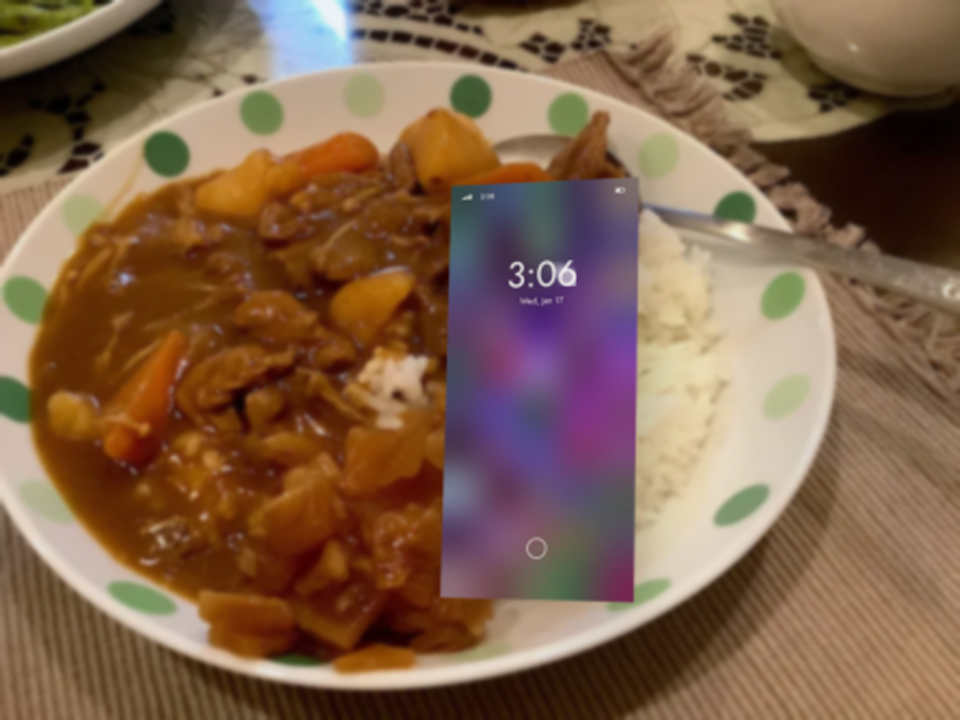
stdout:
**3:06**
